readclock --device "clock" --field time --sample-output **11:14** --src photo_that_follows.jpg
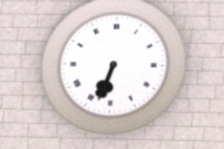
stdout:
**6:33**
